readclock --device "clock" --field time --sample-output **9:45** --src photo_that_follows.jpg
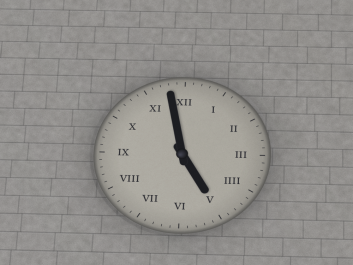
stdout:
**4:58**
